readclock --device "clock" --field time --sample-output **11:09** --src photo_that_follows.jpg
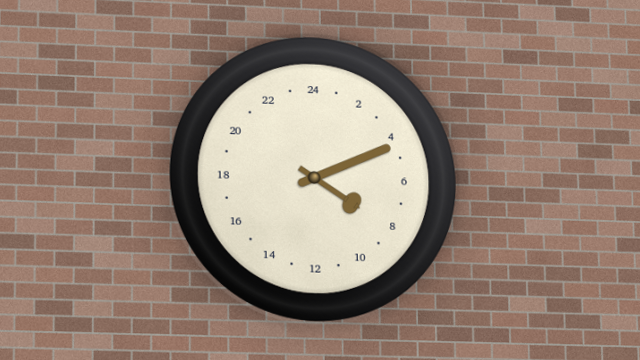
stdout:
**8:11**
